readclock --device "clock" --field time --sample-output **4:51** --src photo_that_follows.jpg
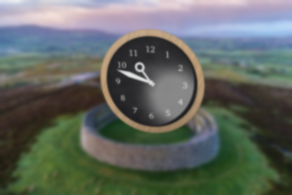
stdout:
**10:48**
